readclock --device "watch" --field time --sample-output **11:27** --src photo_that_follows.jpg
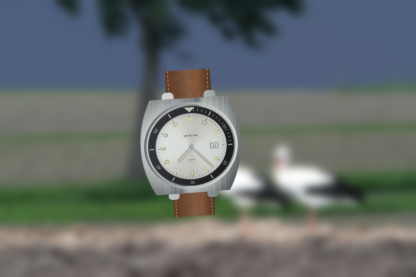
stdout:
**7:23**
